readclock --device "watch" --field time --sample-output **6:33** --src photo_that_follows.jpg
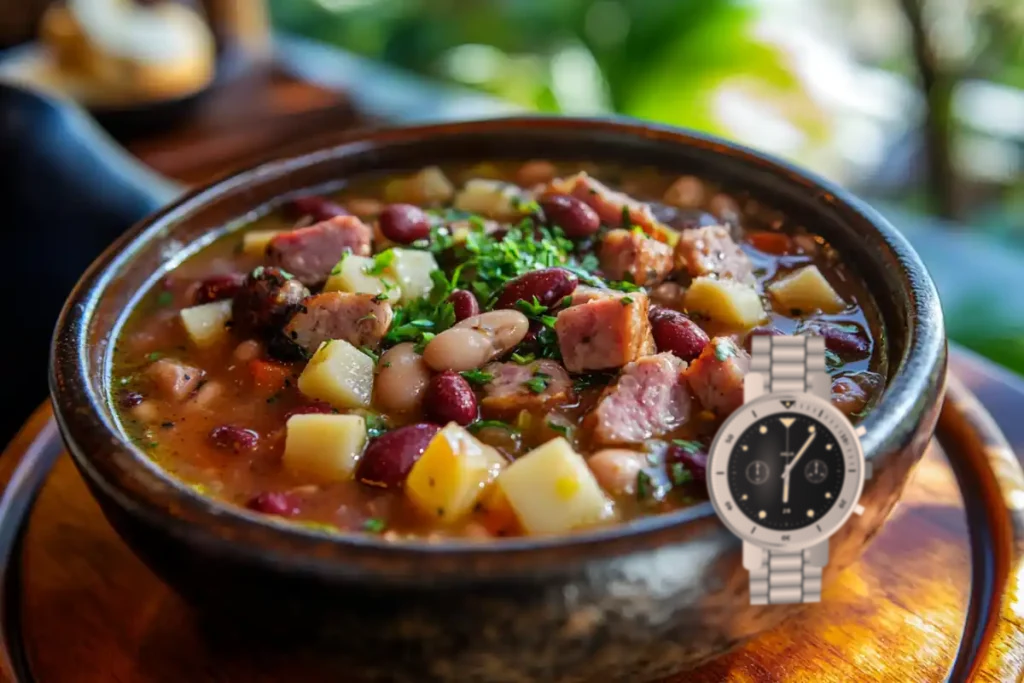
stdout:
**6:06**
